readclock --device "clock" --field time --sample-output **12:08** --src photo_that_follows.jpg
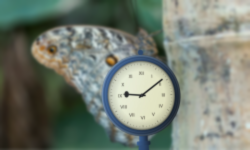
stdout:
**9:09**
